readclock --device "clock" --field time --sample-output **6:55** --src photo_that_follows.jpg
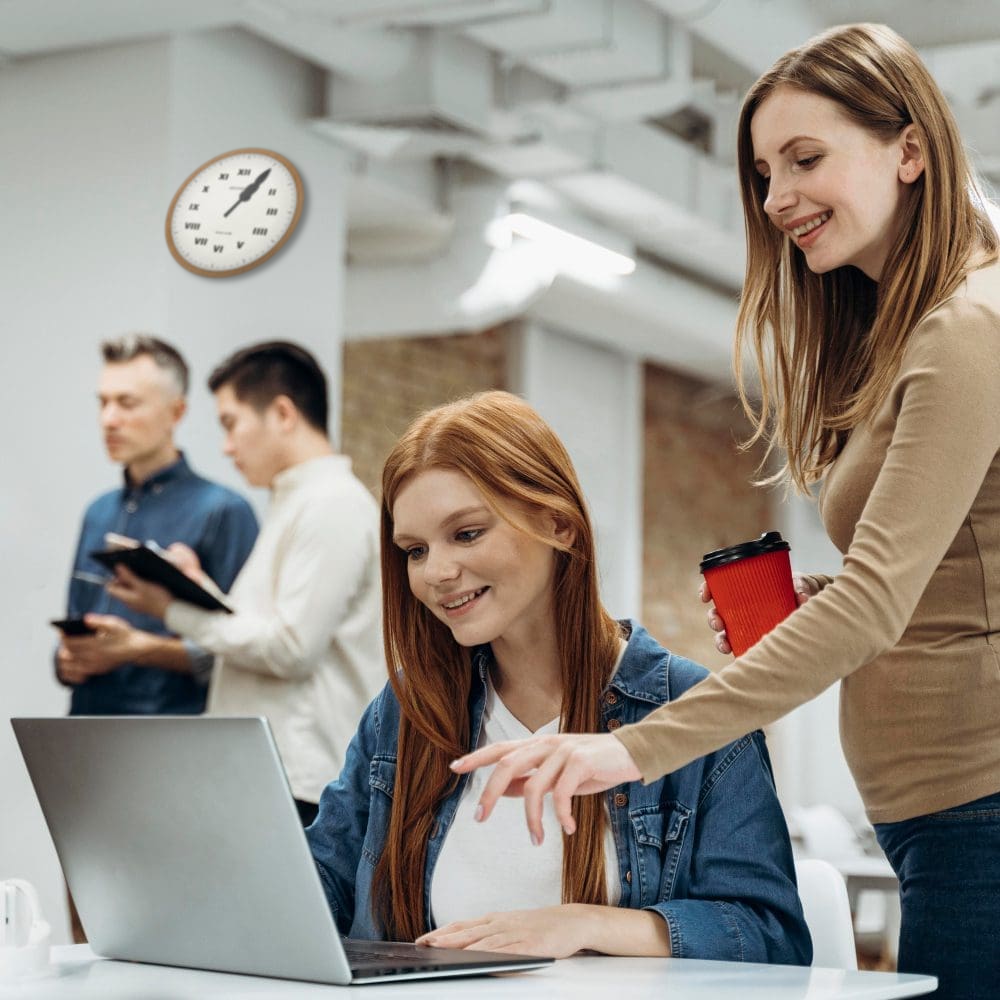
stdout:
**1:05**
